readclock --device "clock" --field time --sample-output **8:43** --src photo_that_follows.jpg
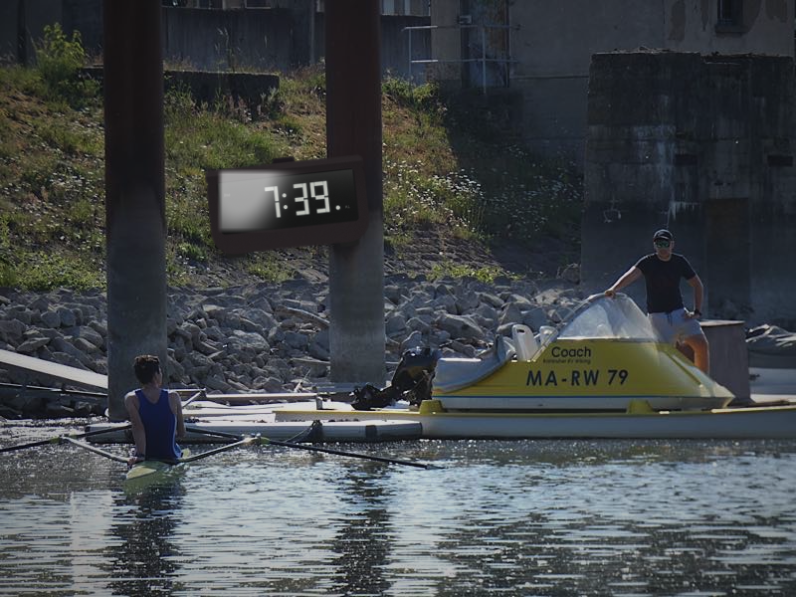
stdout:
**7:39**
